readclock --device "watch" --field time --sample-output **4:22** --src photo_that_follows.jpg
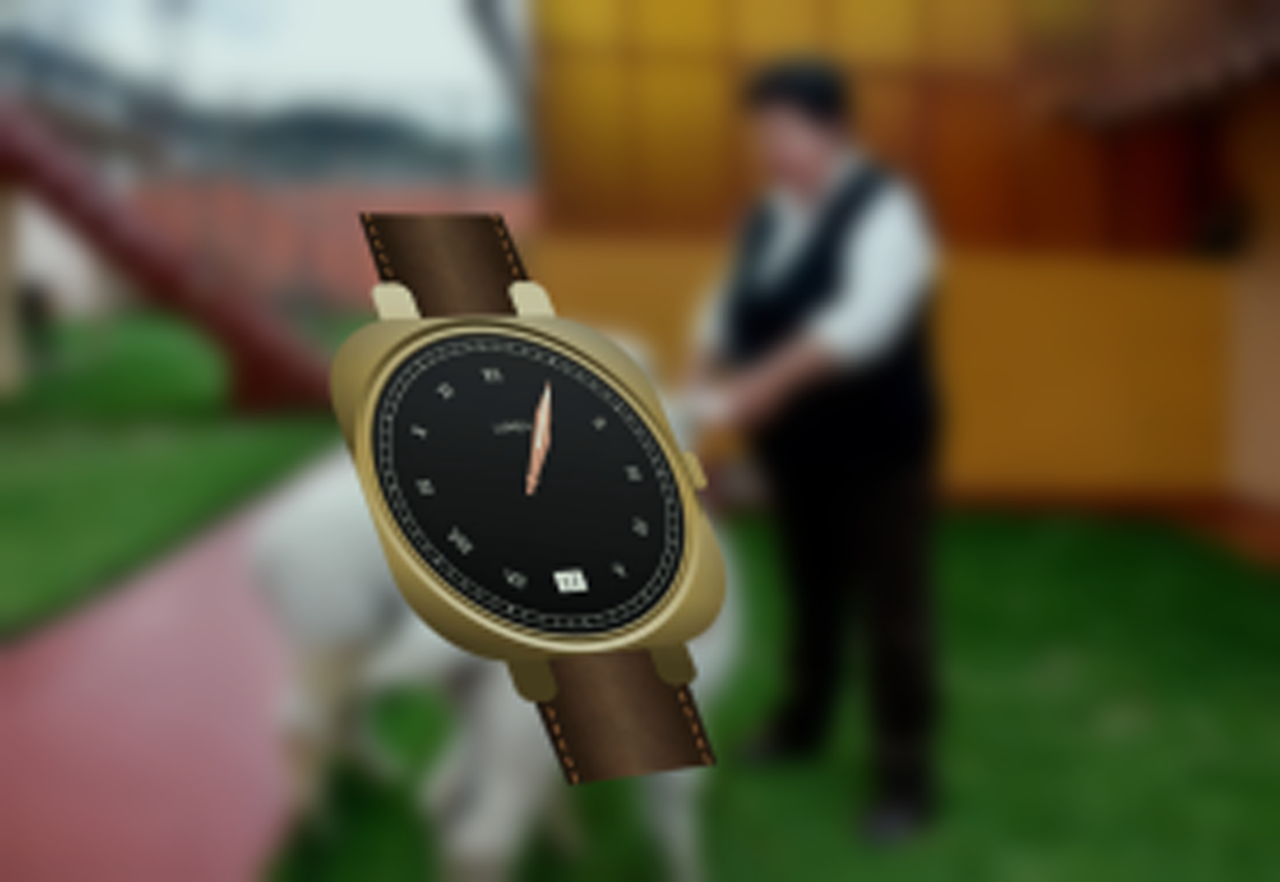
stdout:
**1:05**
